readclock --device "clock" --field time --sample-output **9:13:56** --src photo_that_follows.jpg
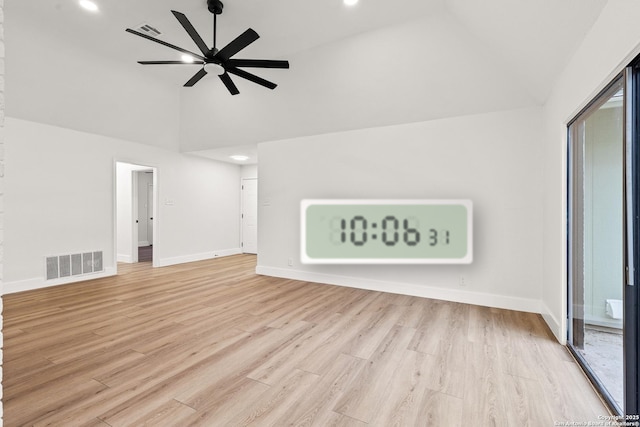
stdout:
**10:06:31**
